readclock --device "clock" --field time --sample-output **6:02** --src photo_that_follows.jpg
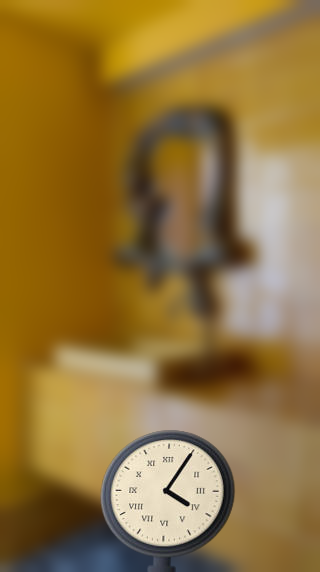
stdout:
**4:05**
